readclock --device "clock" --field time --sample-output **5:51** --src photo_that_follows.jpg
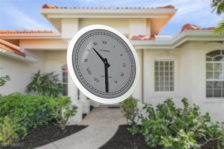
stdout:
**10:30**
